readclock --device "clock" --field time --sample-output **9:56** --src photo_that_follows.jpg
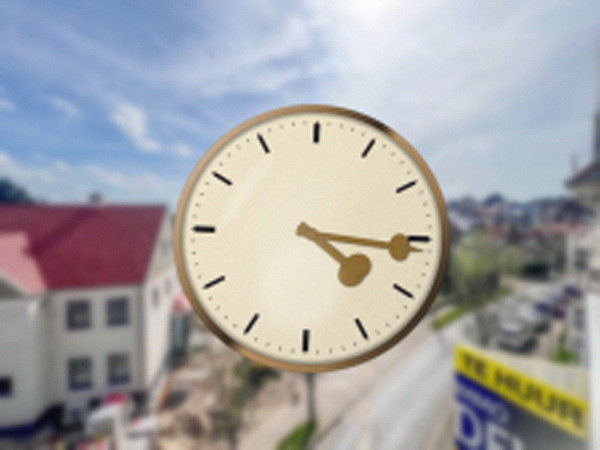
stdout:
**4:16**
